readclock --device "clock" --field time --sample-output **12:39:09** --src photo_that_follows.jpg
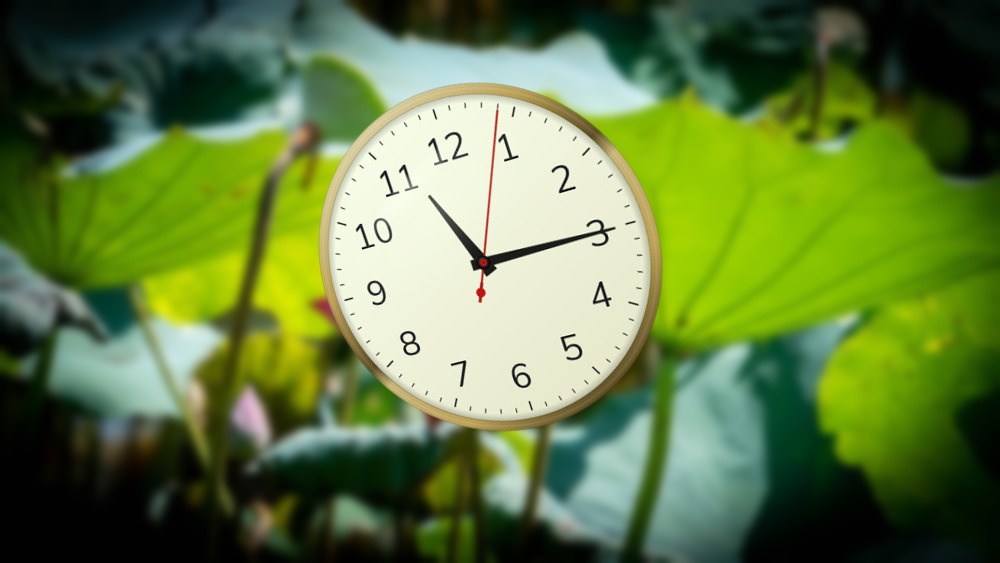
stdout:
**11:15:04**
